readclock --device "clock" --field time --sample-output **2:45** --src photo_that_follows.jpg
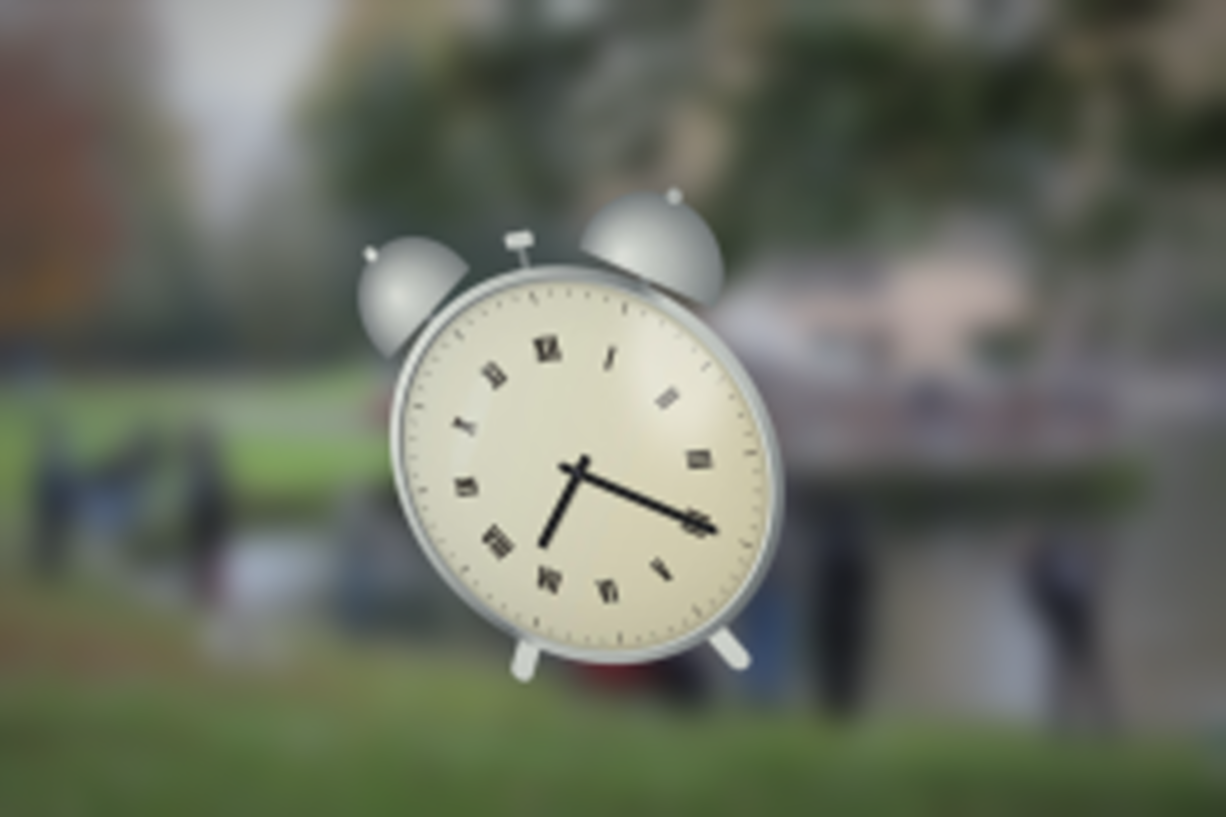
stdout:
**7:20**
